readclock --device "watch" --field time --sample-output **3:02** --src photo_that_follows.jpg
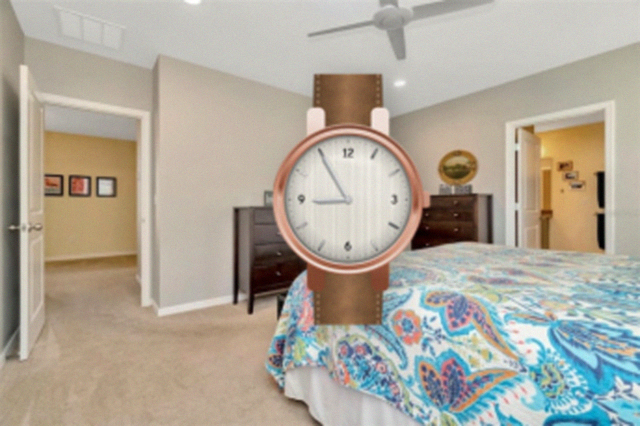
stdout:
**8:55**
